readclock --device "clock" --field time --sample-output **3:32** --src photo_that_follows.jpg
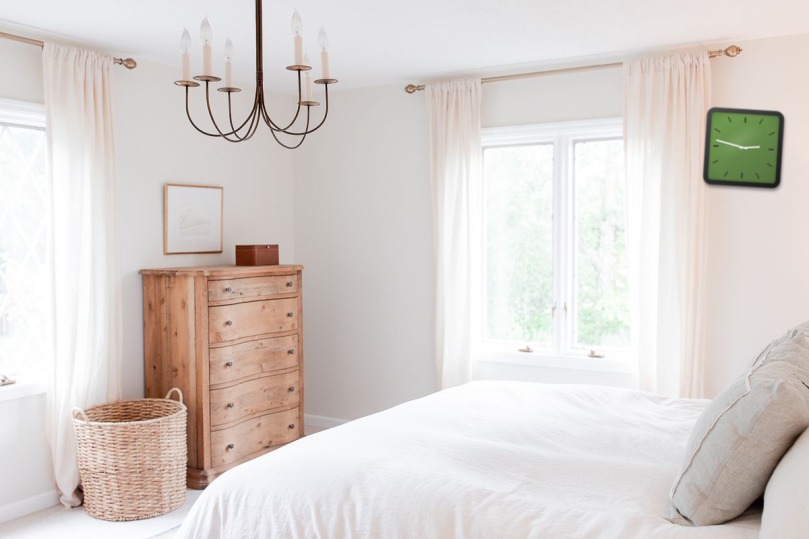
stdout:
**2:47**
